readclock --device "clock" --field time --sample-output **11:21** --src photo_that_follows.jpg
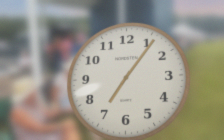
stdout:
**7:06**
